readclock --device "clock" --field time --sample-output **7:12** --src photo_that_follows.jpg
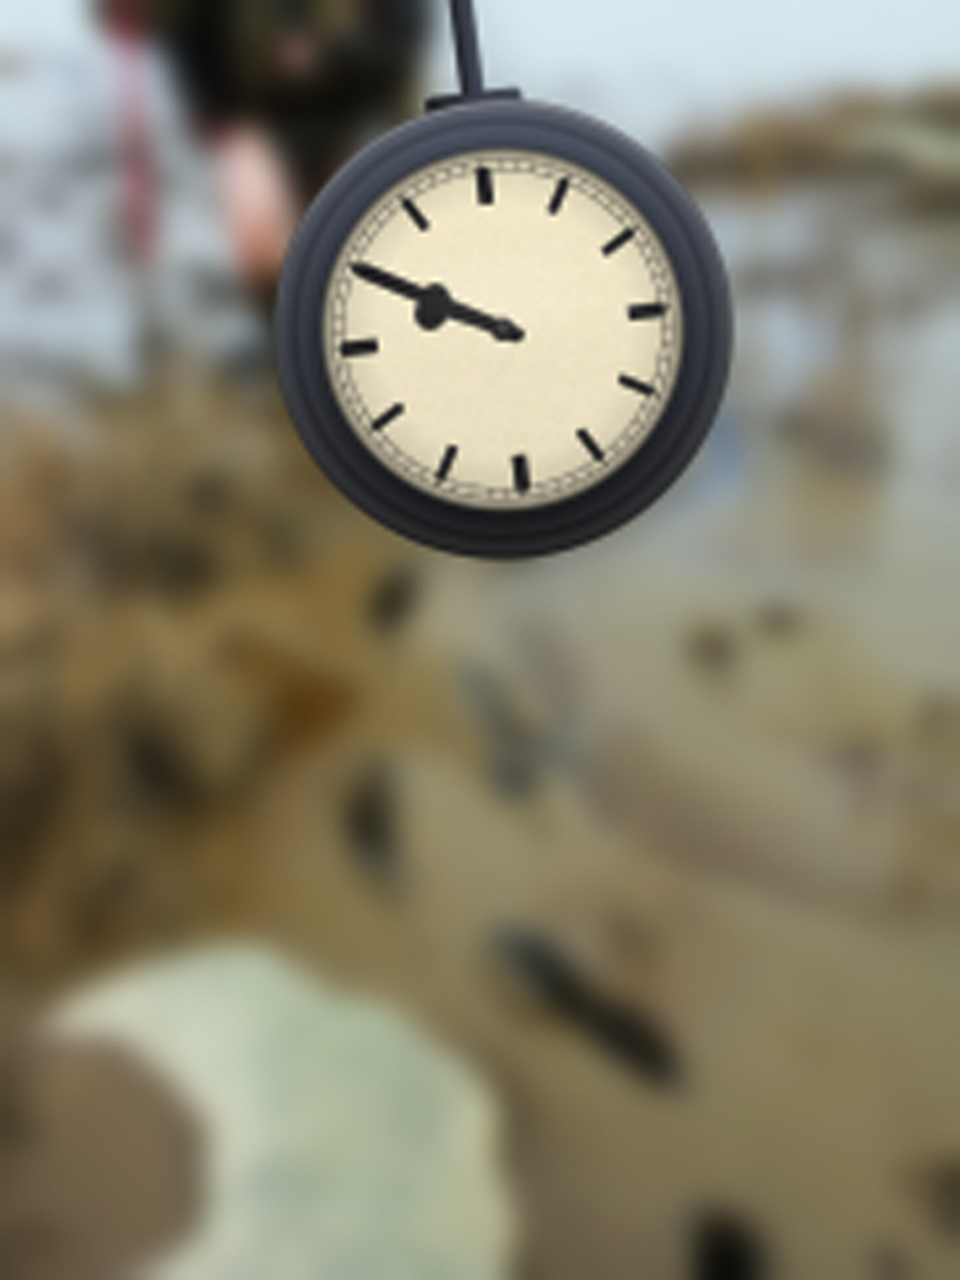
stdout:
**9:50**
